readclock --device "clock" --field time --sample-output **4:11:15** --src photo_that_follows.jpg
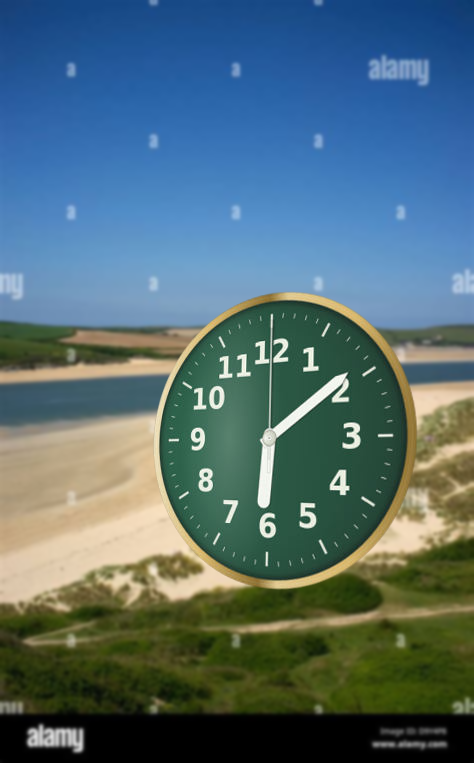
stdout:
**6:09:00**
